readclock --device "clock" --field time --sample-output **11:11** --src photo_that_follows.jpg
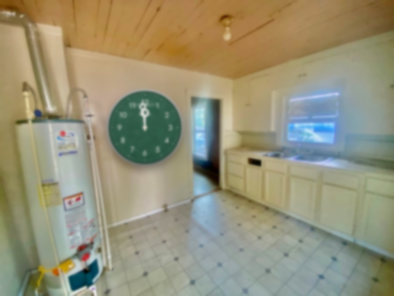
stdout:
**11:59**
